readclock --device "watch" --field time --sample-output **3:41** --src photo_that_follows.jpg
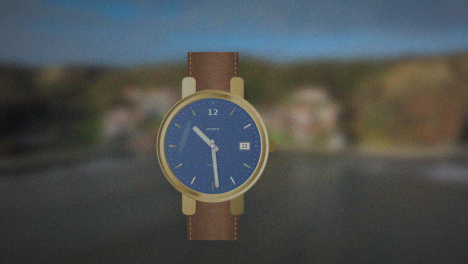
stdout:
**10:29**
